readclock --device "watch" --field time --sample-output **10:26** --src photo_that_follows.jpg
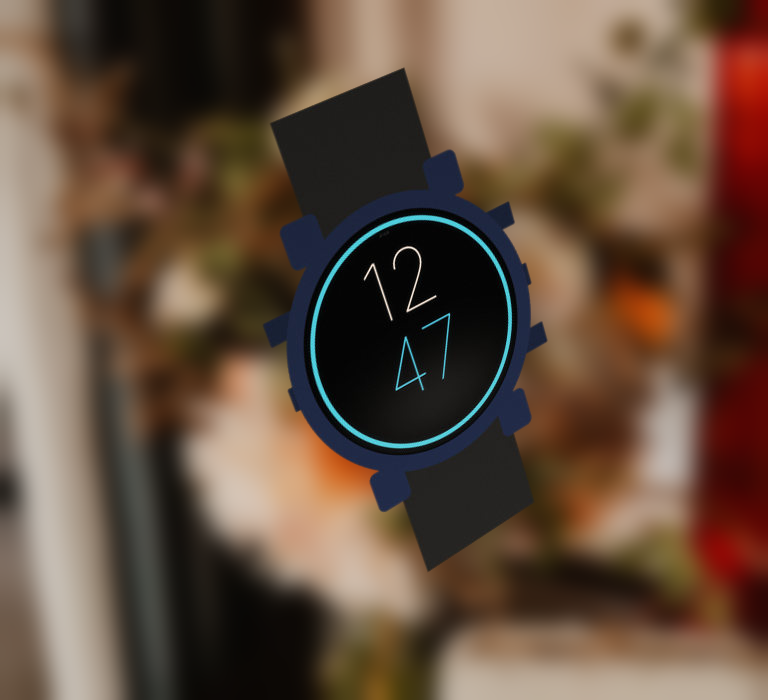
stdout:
**12:47**
